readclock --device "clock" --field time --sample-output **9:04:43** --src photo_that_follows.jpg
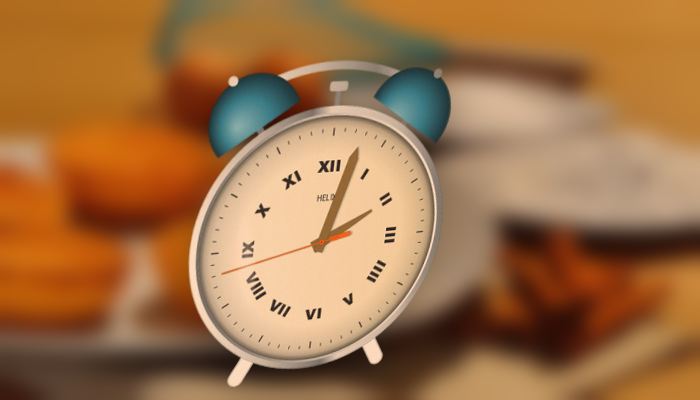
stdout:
**2:02:43**
